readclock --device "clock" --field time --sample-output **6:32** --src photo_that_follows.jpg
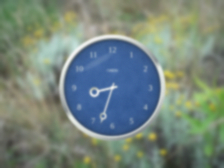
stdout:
**8:33**
